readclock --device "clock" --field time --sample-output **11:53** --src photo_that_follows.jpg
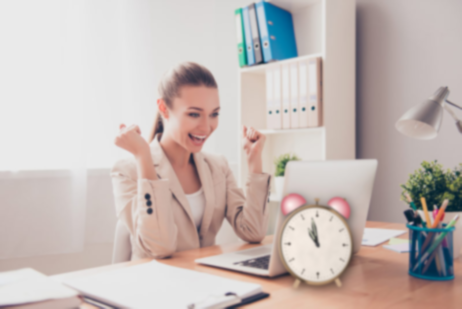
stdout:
**10:58**
